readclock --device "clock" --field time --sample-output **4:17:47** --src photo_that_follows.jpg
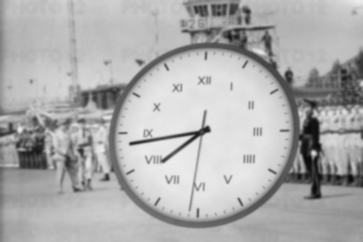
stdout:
**7:43:31**
